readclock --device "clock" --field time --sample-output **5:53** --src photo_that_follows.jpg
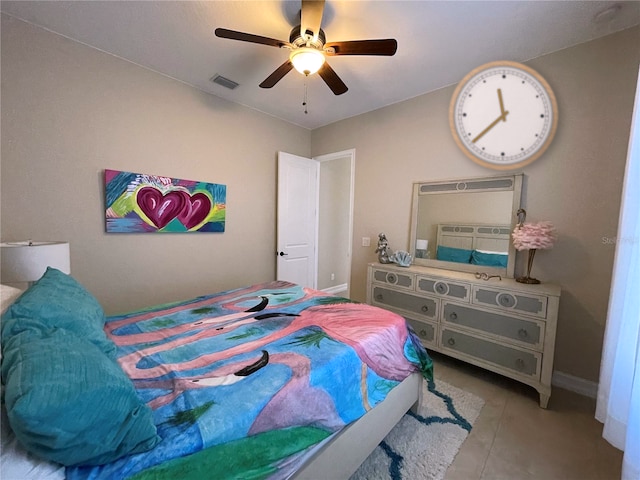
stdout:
**11:38**
